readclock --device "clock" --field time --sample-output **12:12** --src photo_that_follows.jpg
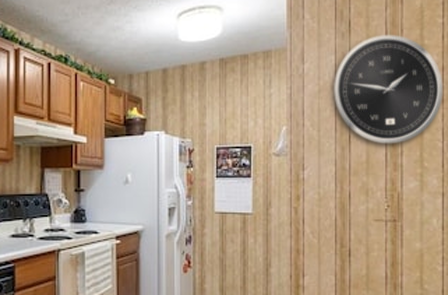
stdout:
**1:47**
